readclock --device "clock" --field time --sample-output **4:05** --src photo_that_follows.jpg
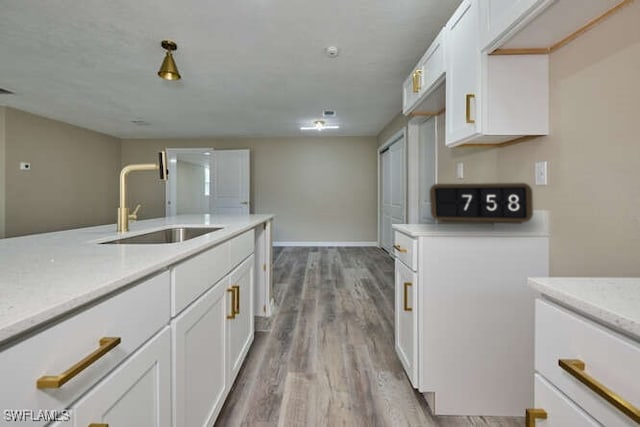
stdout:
**7:58**
